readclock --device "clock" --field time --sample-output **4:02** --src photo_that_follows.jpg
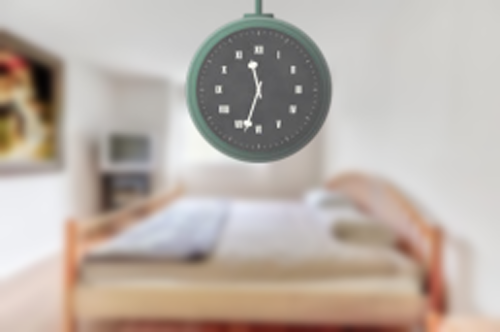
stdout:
**11:33**
